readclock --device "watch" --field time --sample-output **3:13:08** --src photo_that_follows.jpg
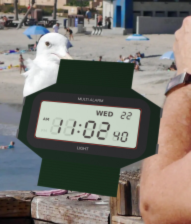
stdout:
**11:02:40**
